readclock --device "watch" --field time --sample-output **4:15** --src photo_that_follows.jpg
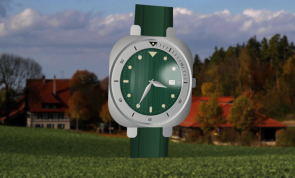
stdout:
**3:35**
